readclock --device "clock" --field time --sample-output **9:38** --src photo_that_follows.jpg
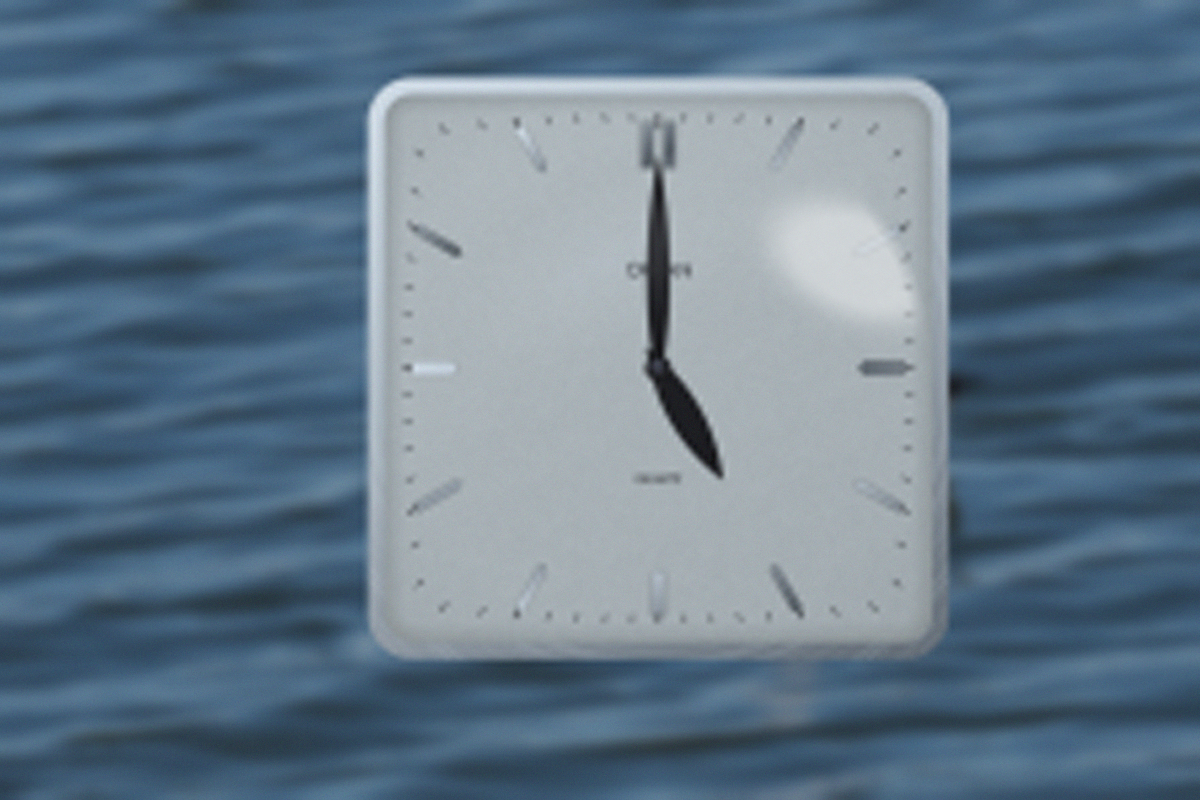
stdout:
**5:00**
